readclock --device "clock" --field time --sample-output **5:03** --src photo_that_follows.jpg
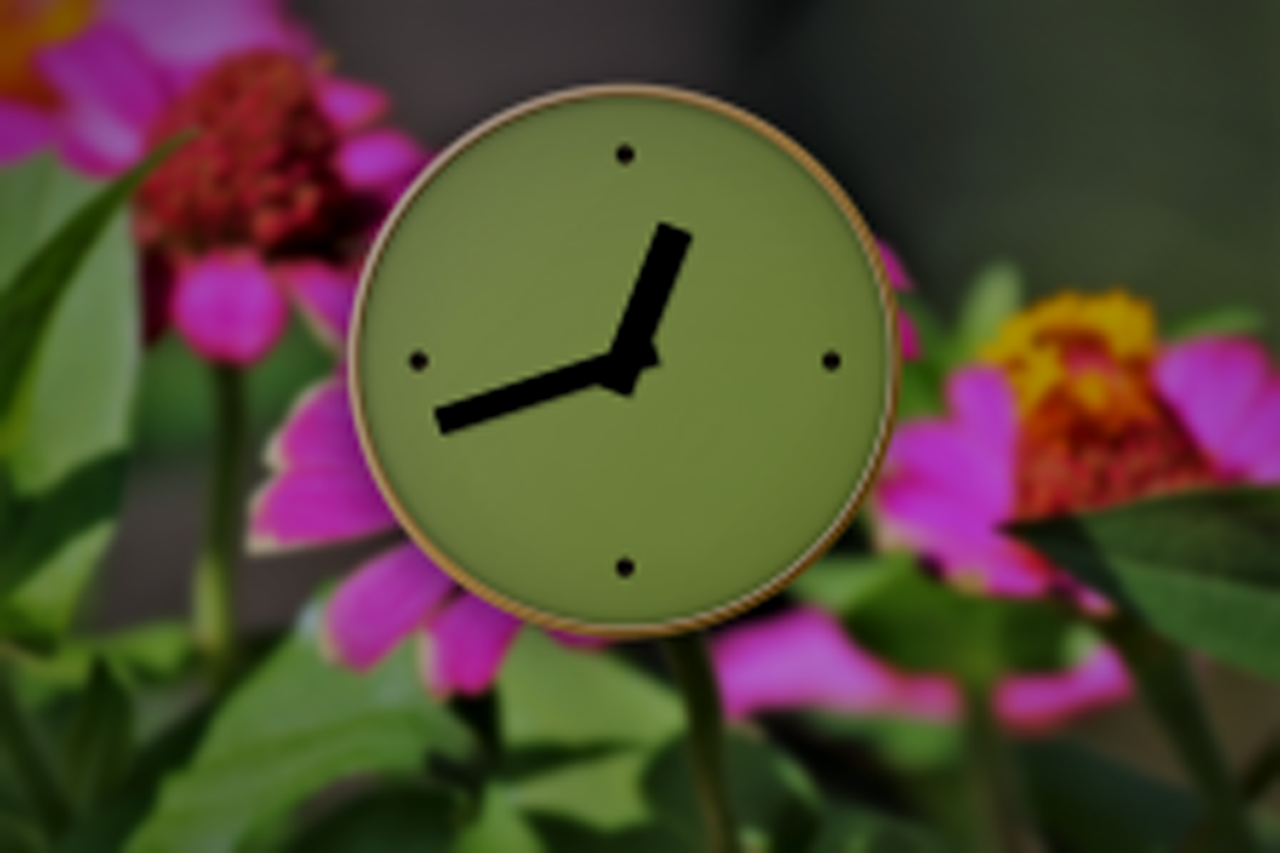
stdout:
**12:42**
